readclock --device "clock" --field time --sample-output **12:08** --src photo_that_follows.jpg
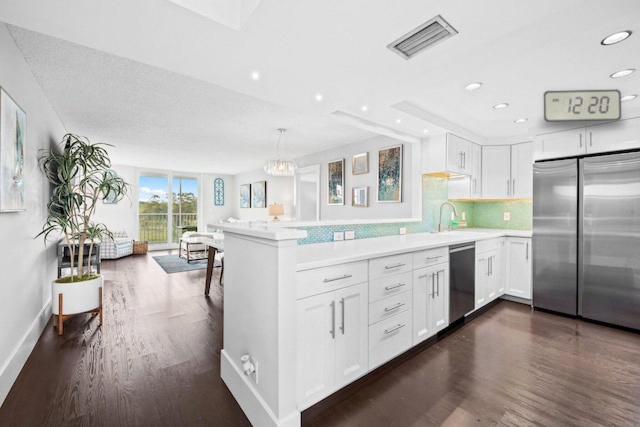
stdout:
**12:20**
